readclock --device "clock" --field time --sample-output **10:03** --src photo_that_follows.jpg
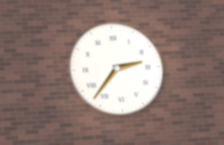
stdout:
**2:37**
